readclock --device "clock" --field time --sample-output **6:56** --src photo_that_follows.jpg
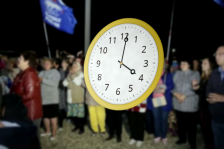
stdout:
**4:01**
